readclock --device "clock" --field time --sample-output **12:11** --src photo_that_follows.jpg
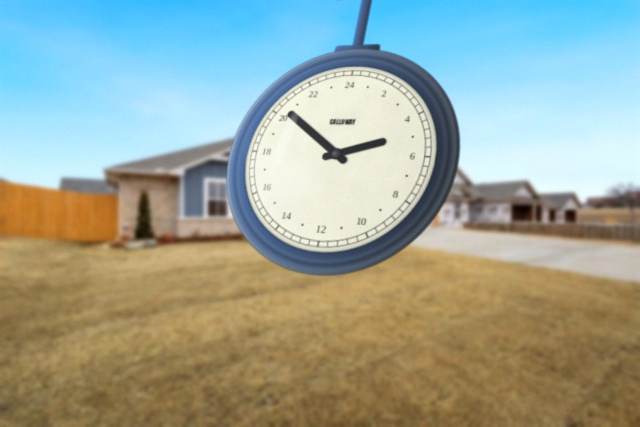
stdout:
**4:51**
